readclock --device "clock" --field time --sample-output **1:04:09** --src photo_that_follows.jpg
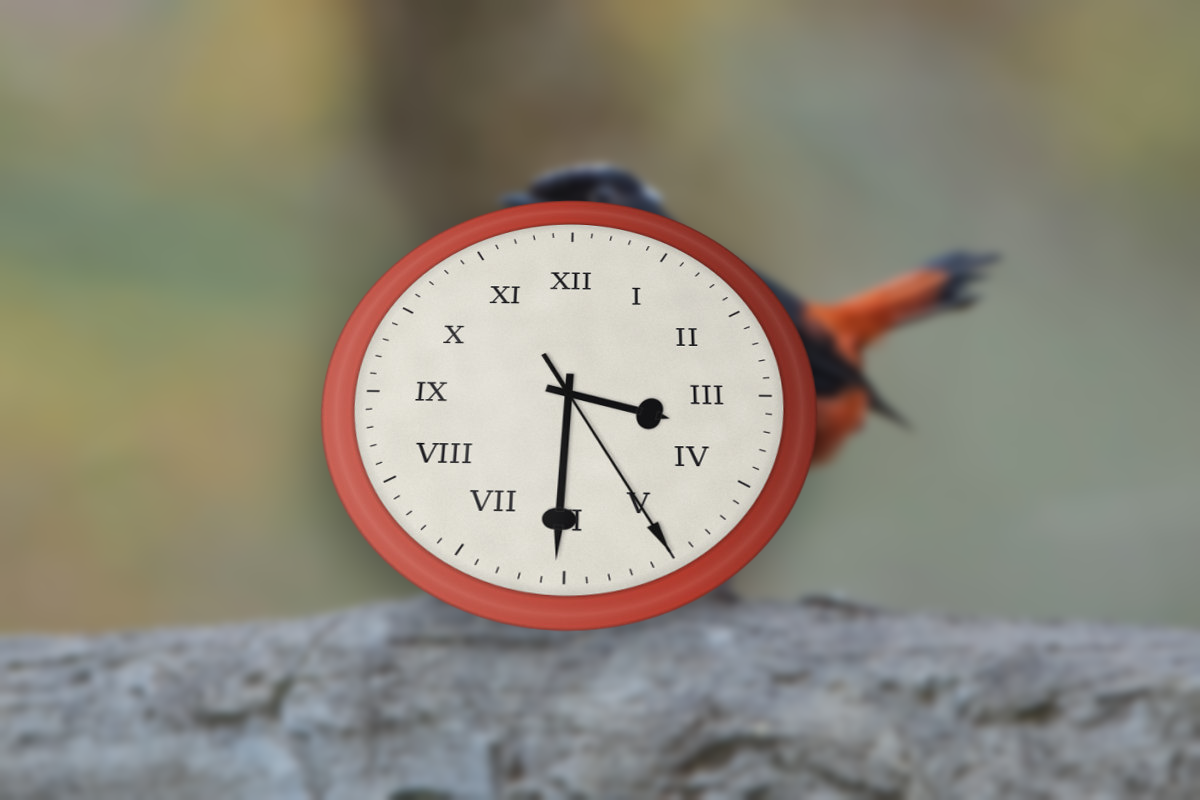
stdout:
**3:30:25**
